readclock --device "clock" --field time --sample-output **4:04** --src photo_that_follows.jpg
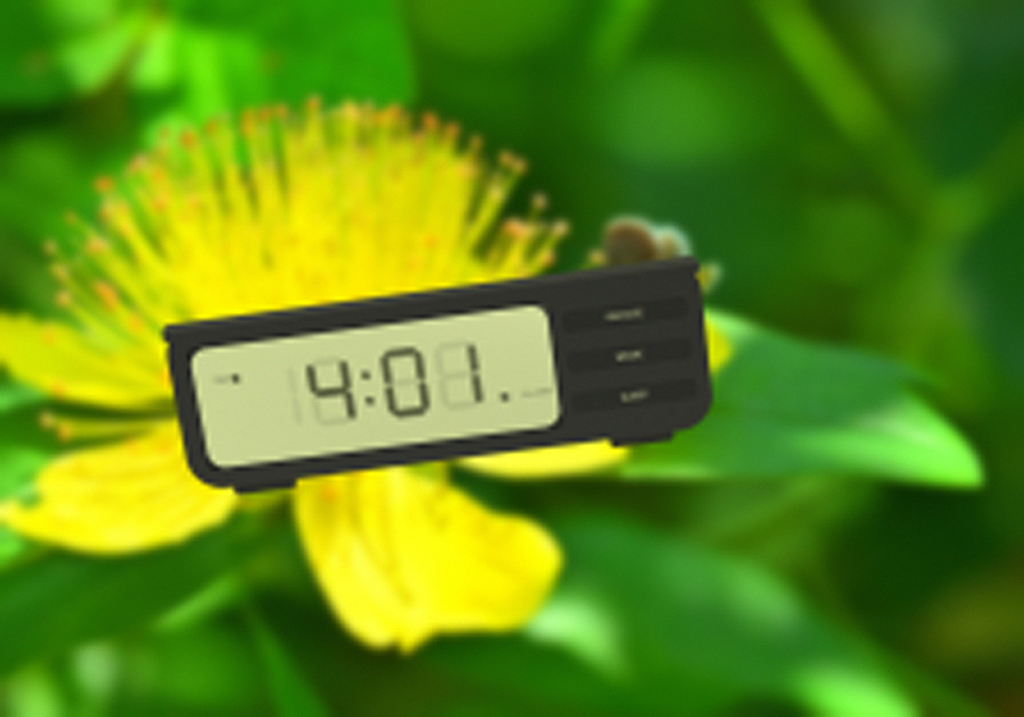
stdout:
**4:01**
